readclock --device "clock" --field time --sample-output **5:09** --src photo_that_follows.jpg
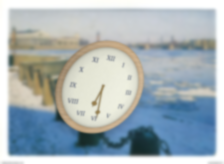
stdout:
**6:29**
